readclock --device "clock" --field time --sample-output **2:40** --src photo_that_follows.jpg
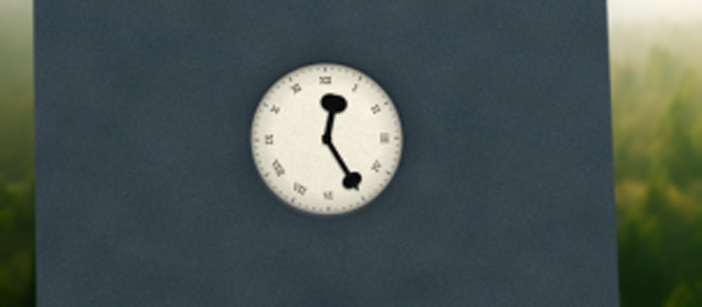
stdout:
**12:25**
